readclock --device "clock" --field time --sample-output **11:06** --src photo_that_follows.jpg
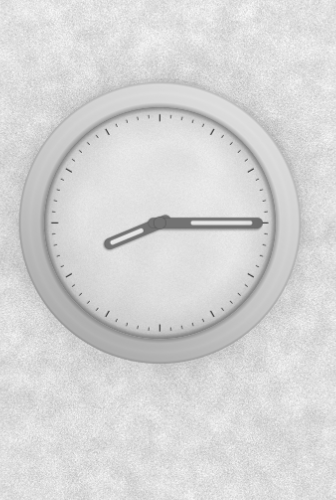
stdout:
**8:15**
